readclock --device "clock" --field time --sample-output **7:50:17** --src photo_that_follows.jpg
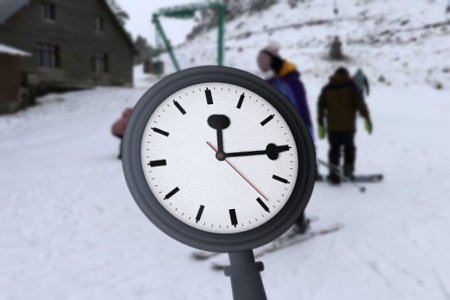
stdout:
**12:15:24**
